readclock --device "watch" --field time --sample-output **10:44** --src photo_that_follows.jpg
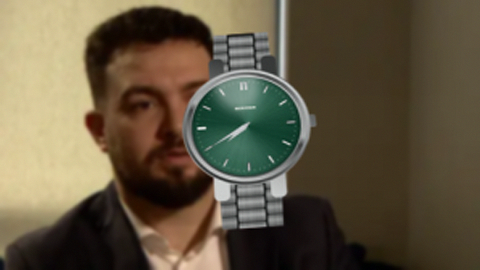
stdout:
**7:40**
